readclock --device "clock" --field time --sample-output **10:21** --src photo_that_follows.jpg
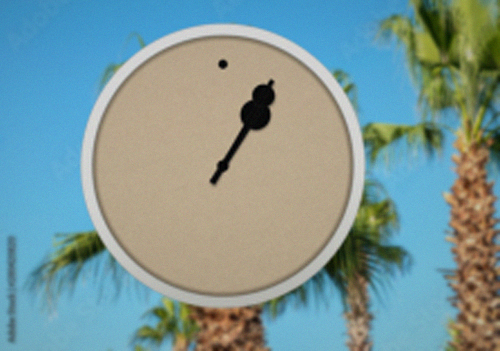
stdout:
**1:05**
